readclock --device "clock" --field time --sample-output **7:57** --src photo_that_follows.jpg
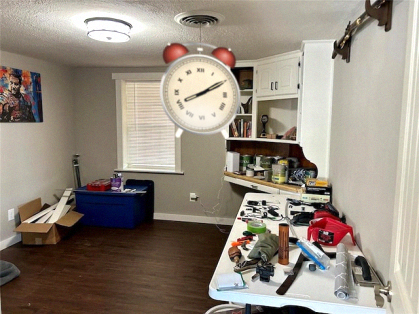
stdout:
**8:10**
